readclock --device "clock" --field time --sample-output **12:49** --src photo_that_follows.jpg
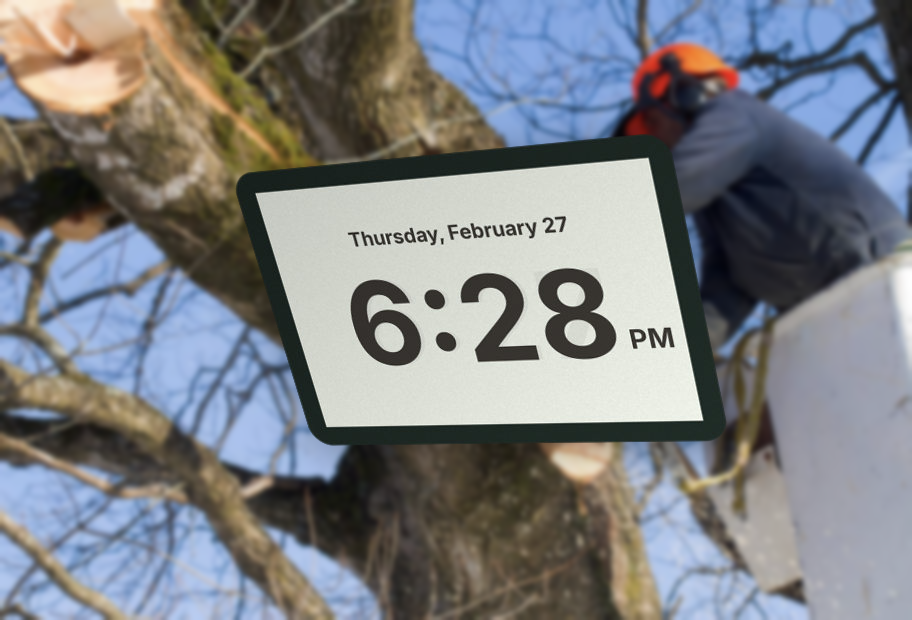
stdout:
**6:28**
